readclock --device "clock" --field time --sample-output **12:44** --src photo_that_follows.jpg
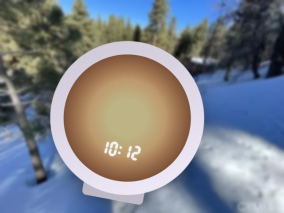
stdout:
**10:12**
